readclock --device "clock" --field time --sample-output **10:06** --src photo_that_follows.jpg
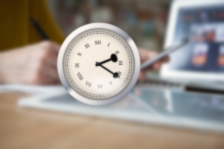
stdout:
**2:21**
